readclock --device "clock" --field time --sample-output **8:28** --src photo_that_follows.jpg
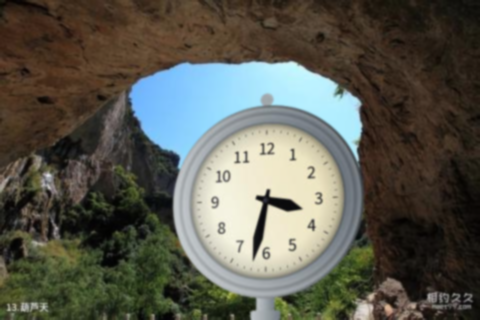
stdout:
**3:32**
